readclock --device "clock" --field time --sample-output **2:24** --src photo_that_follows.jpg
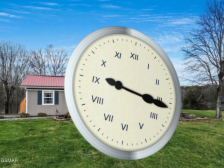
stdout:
**9:16**
